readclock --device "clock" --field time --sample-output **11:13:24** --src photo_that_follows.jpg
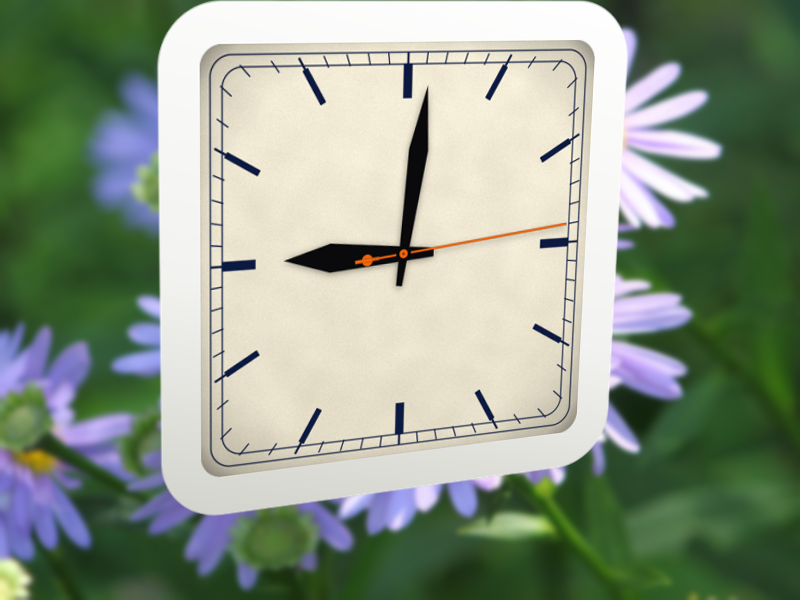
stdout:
**9:01:14**
